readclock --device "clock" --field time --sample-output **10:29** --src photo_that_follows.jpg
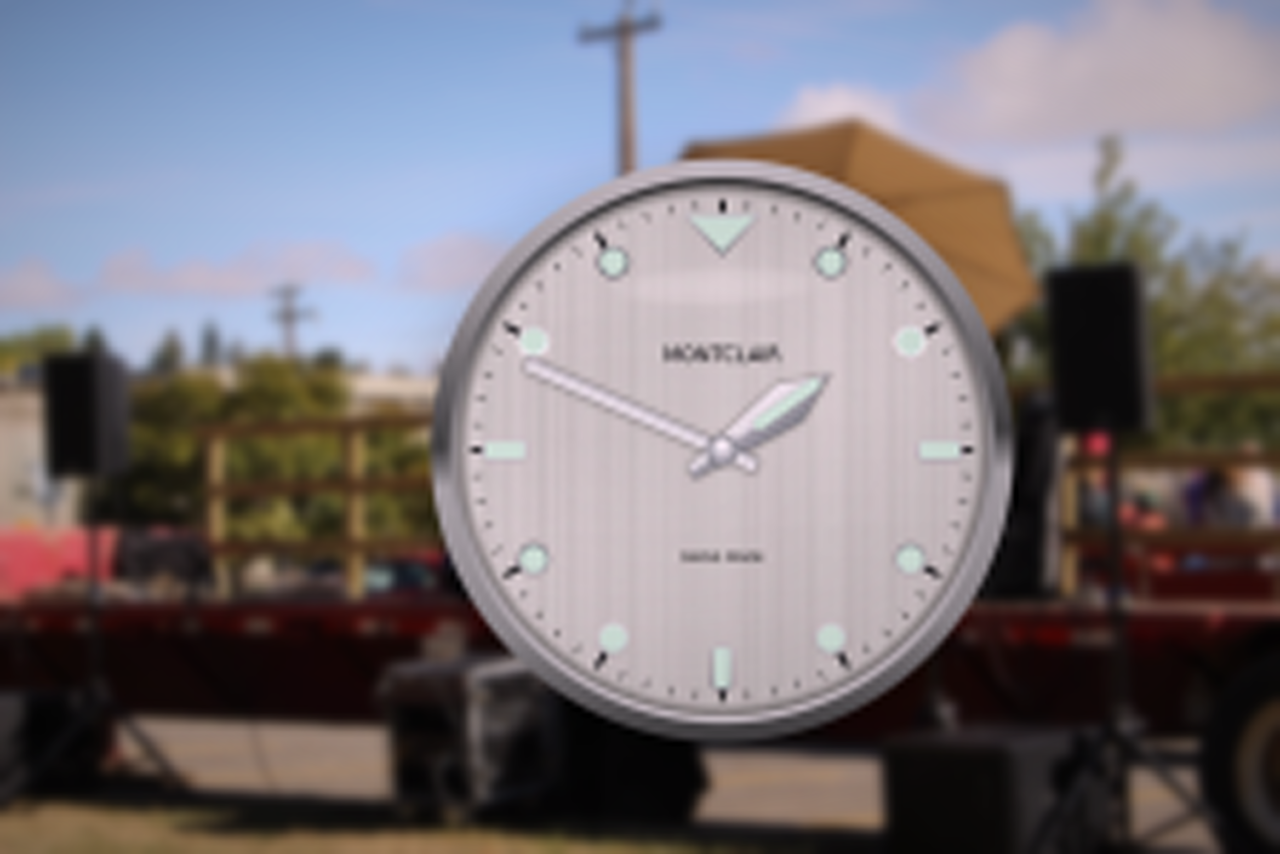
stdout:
**1:49**
